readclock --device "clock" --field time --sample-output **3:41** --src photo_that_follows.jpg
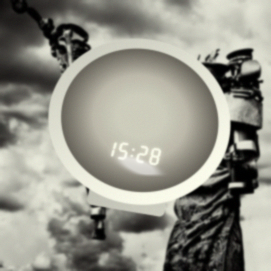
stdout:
**15:28**
